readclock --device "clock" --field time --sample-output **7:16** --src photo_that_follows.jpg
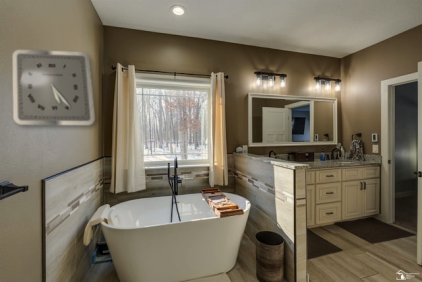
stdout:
**5:24**
